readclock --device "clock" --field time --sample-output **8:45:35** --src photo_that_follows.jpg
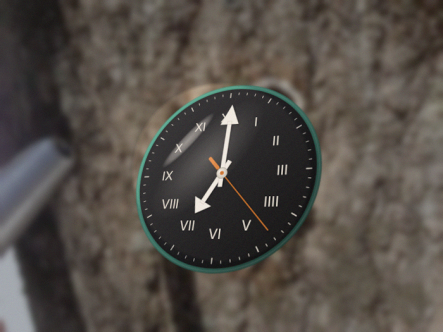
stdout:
**7:00:23**
